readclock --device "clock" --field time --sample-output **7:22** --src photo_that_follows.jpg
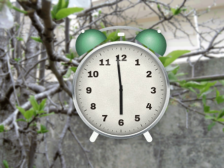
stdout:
**5:59**
